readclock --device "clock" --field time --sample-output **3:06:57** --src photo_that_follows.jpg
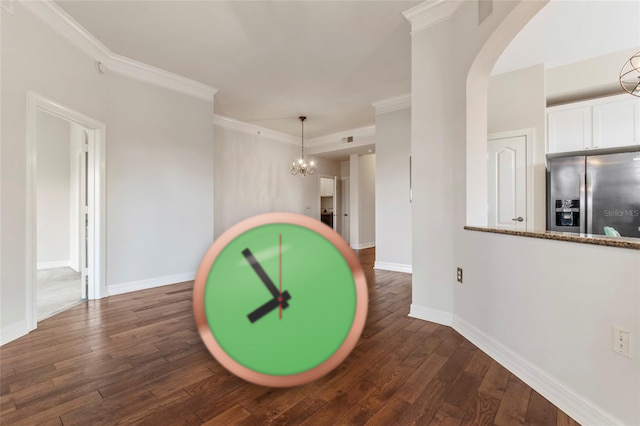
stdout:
**7:54:00**
